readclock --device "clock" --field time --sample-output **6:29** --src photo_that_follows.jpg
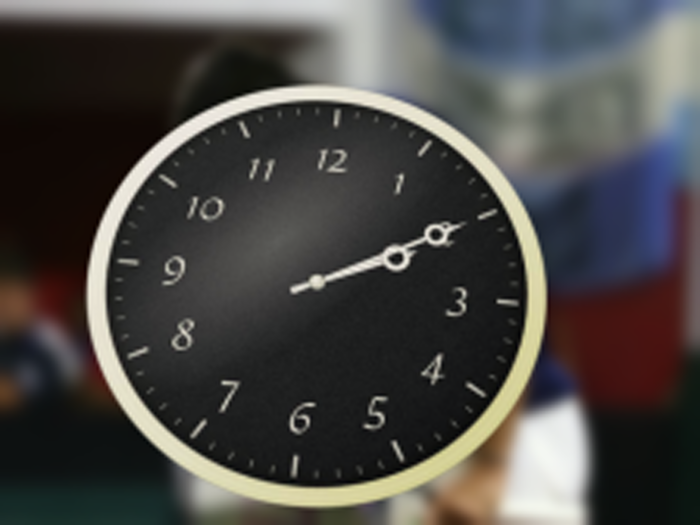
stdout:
**2:10**
